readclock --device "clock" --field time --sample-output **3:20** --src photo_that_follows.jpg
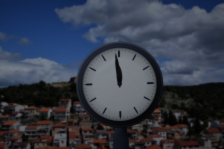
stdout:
**11:59**
